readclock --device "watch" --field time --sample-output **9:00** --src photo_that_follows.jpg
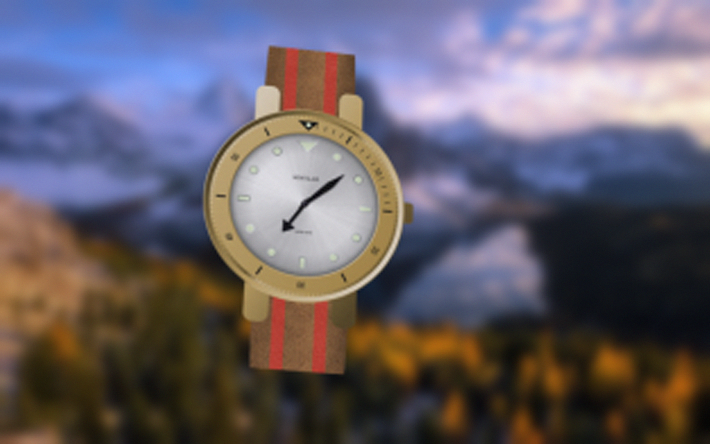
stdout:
**7:08**
